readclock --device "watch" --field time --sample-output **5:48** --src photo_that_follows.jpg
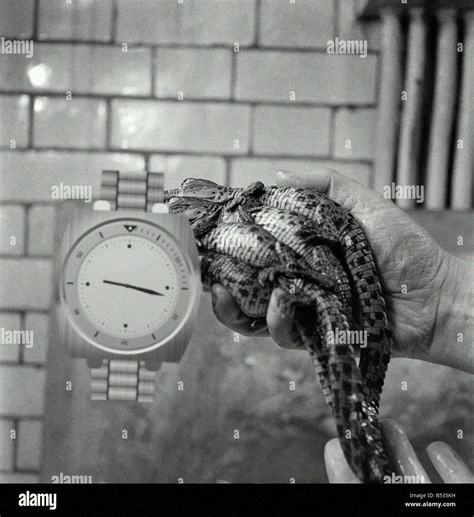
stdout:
**9:17**
